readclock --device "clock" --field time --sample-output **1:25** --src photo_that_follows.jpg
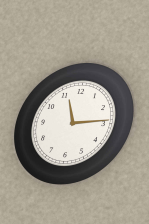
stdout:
**11:14**
